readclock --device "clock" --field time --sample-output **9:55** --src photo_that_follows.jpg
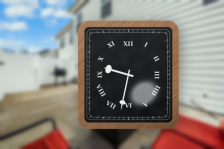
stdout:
**9:32**
